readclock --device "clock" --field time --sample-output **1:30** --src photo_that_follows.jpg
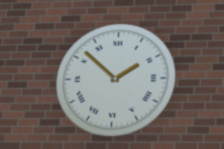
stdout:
**1:52**
